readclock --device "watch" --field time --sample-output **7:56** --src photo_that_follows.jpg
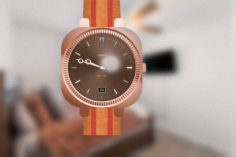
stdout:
**9:48**
